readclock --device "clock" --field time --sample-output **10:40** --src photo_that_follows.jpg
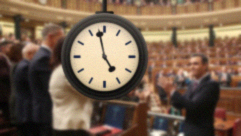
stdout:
**4:58**
